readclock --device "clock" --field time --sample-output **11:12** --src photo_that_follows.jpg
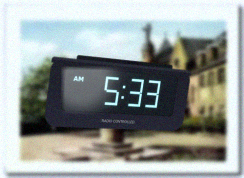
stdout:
**5:33**
